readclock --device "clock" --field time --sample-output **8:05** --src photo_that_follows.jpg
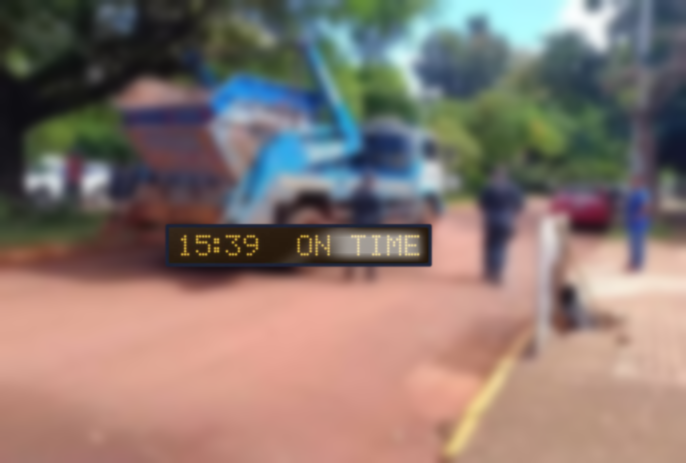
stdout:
**15:39**
